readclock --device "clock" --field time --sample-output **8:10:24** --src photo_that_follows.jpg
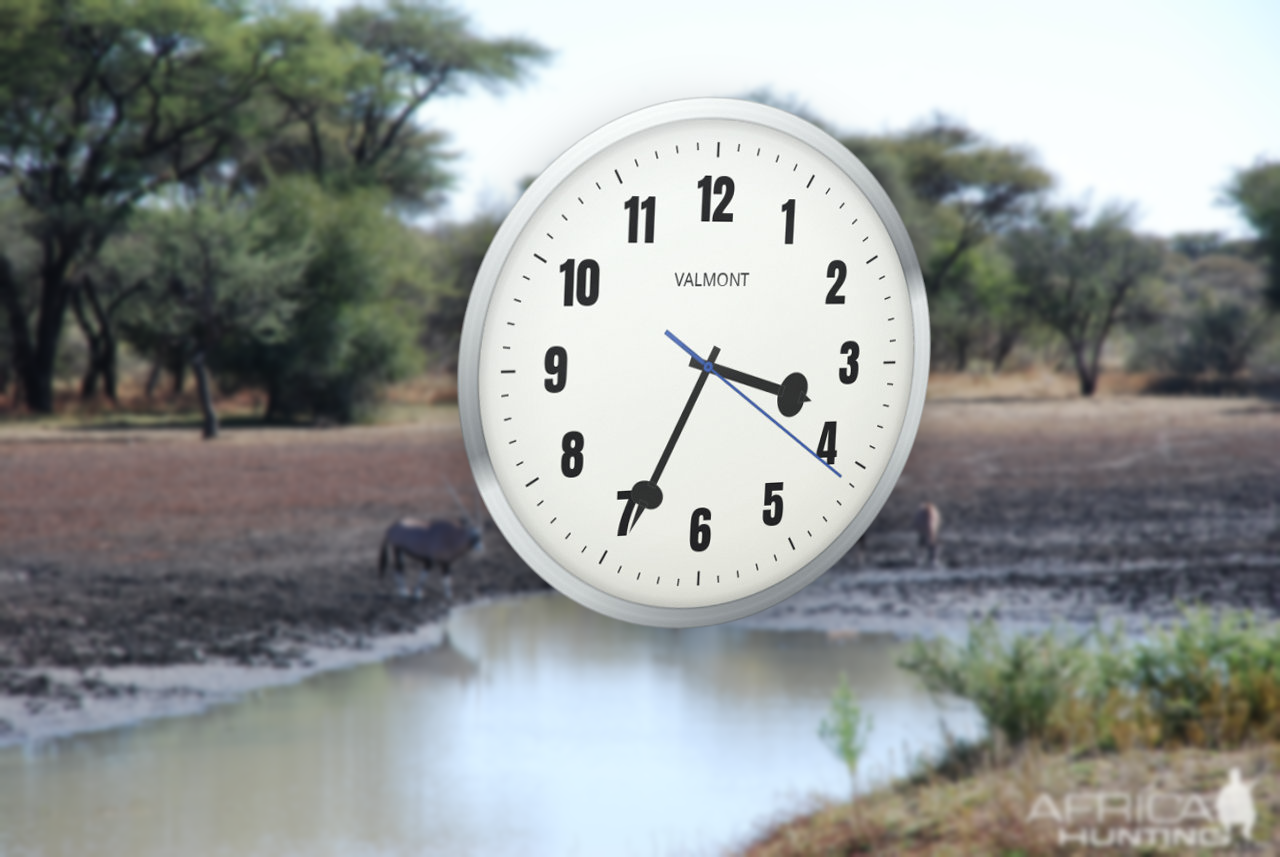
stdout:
**3:34:21**
